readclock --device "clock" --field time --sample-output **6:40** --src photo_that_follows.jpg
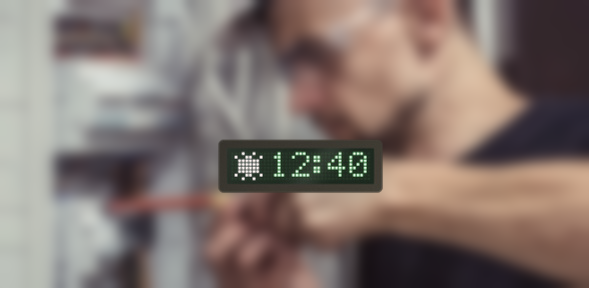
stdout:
**12:40**
